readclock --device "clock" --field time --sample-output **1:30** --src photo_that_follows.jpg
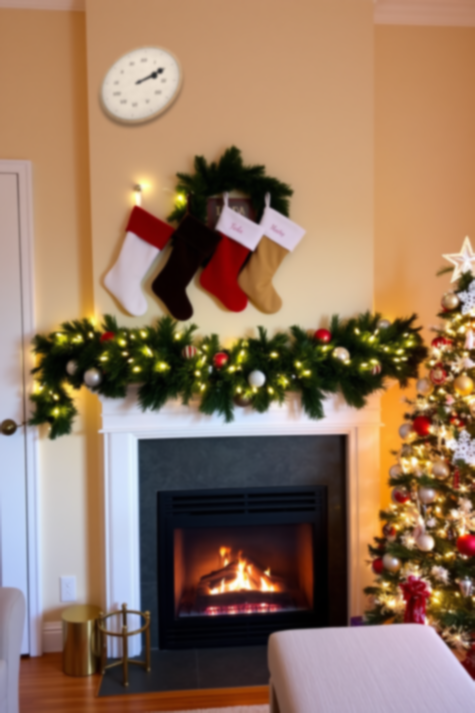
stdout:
**2:10**
